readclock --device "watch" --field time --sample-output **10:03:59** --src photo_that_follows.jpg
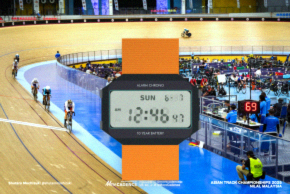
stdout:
**12:46:47**
